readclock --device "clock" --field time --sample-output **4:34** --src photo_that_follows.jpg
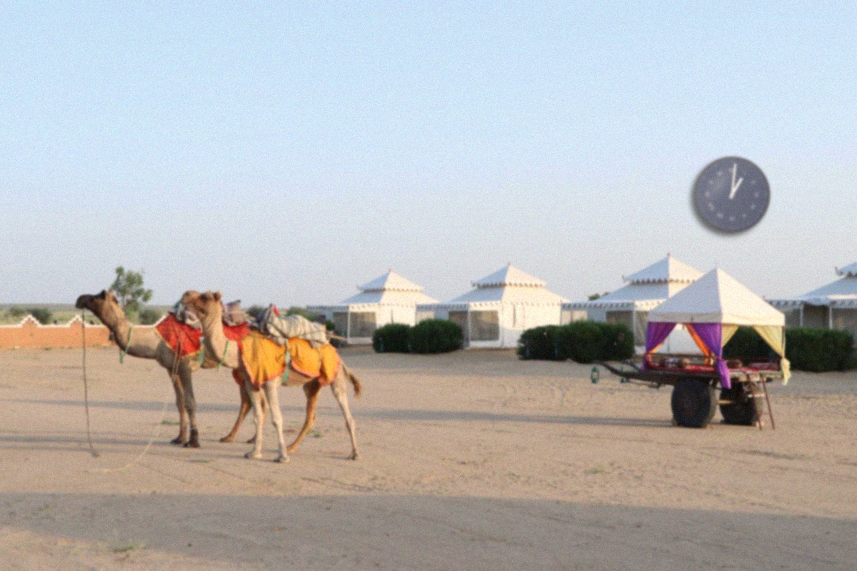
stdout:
**1:01**
